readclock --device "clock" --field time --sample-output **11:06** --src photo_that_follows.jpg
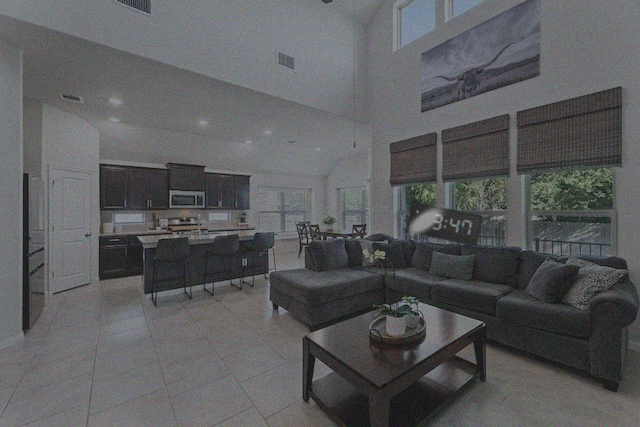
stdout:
**3:47**
